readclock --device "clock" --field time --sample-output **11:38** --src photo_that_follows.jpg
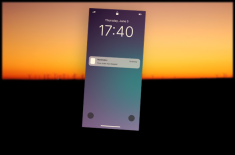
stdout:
**17:40**
